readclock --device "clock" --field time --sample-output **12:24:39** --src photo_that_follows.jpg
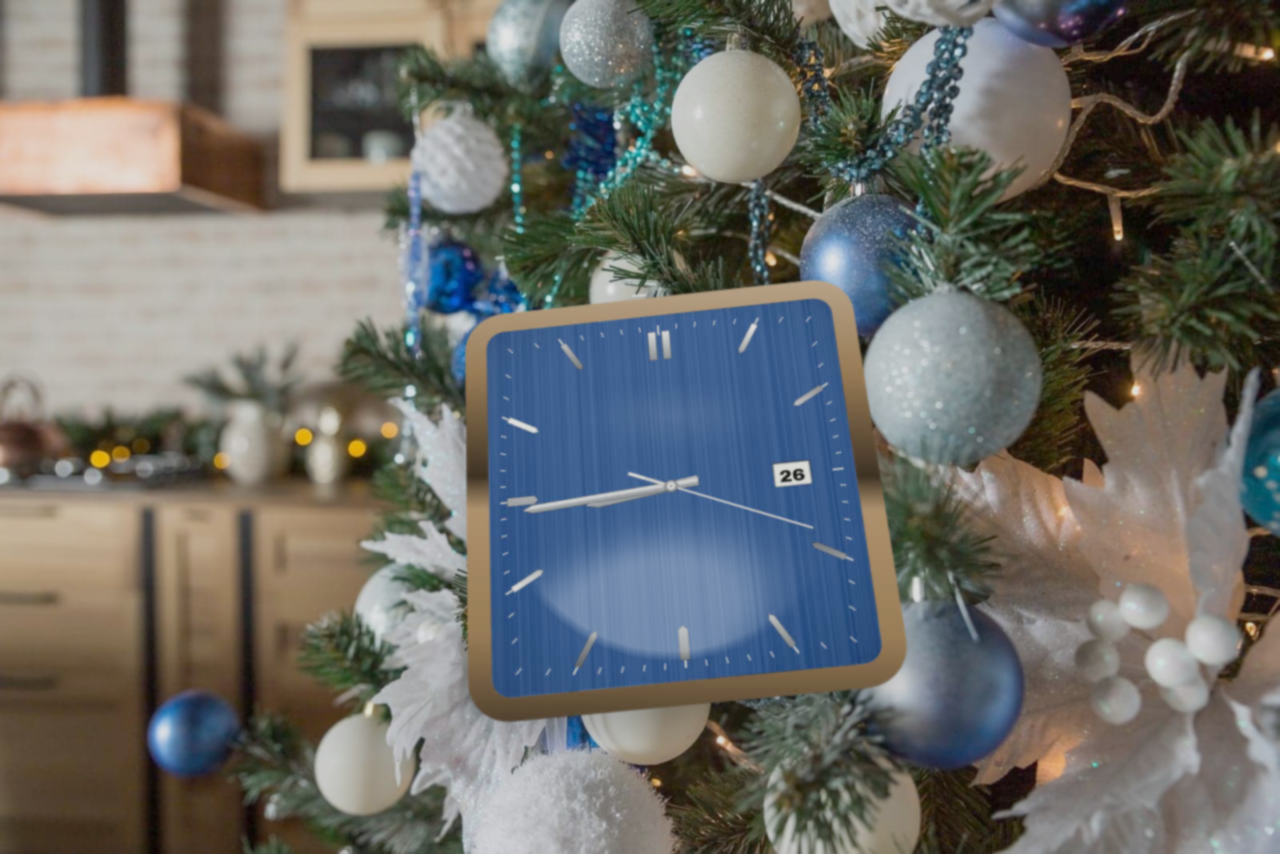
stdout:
**8:44:19**
